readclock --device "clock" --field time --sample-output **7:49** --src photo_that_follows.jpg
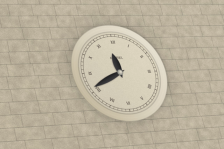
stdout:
**11:41**
